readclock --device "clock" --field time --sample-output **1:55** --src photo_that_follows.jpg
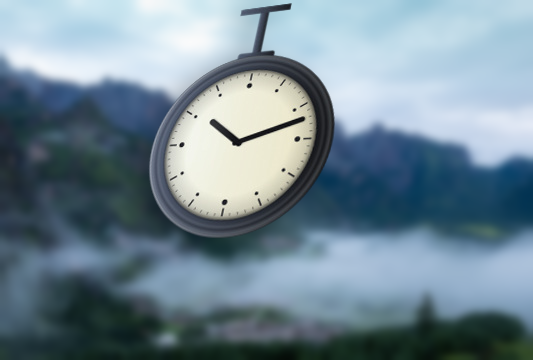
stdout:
**10:12**
